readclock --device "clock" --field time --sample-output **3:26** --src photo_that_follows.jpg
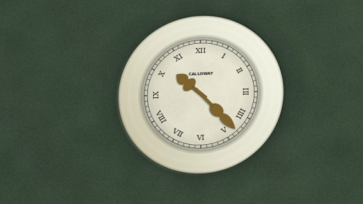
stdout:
**10:23**
